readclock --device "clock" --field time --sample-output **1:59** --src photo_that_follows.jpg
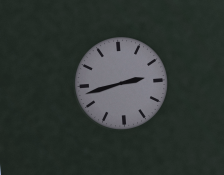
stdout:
**2:43**
